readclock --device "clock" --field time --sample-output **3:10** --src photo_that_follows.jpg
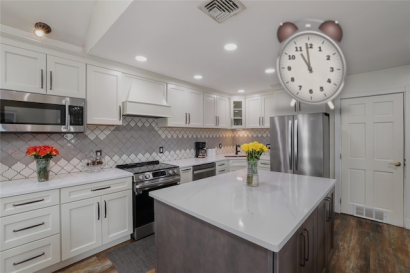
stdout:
**10:59**
